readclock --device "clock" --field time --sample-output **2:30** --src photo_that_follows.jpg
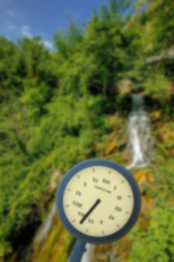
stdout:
**6:33**
